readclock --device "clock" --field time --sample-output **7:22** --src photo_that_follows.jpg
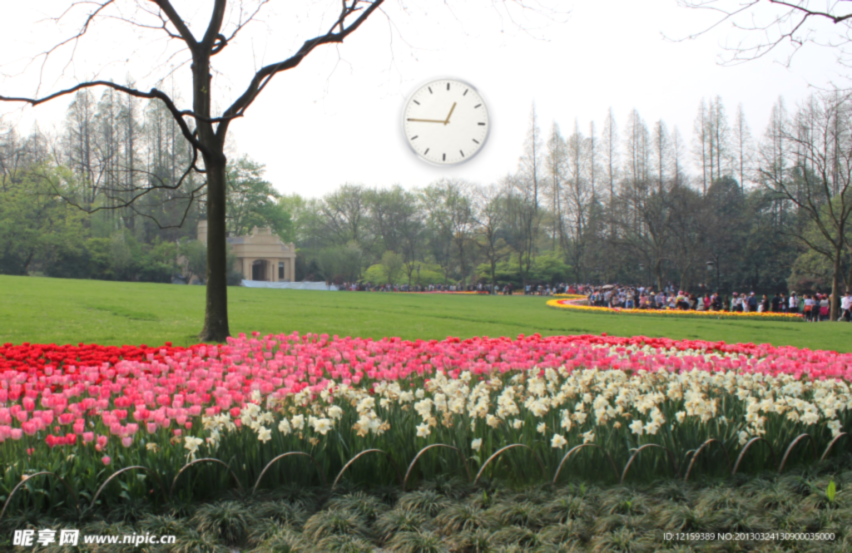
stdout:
**12:45**
